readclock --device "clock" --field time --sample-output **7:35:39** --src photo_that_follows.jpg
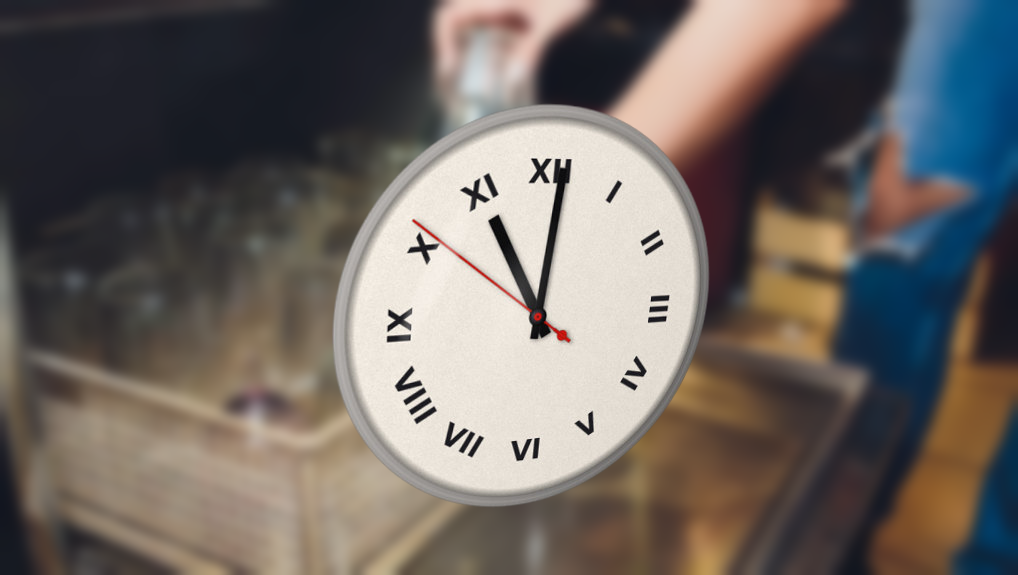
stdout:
**11:00:51**
